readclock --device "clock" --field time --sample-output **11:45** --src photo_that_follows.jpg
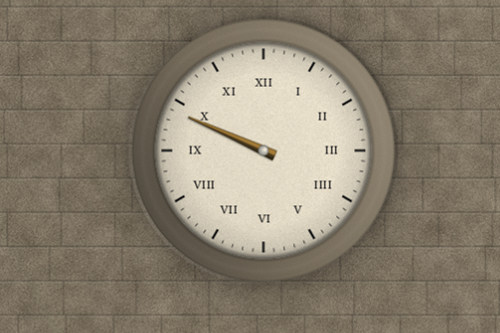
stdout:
**9:49**
